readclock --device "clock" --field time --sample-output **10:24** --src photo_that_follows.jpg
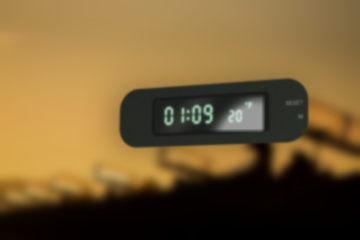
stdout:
**1:09**
